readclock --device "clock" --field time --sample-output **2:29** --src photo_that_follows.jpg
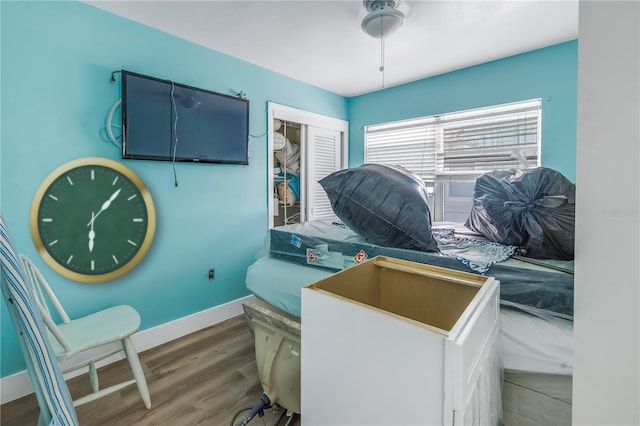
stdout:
**6:07**
